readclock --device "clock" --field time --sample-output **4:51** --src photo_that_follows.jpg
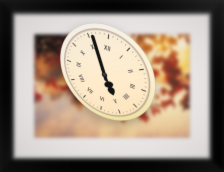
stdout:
**4:56**
